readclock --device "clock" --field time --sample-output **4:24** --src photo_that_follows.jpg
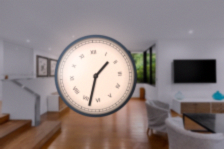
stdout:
**1:33**
